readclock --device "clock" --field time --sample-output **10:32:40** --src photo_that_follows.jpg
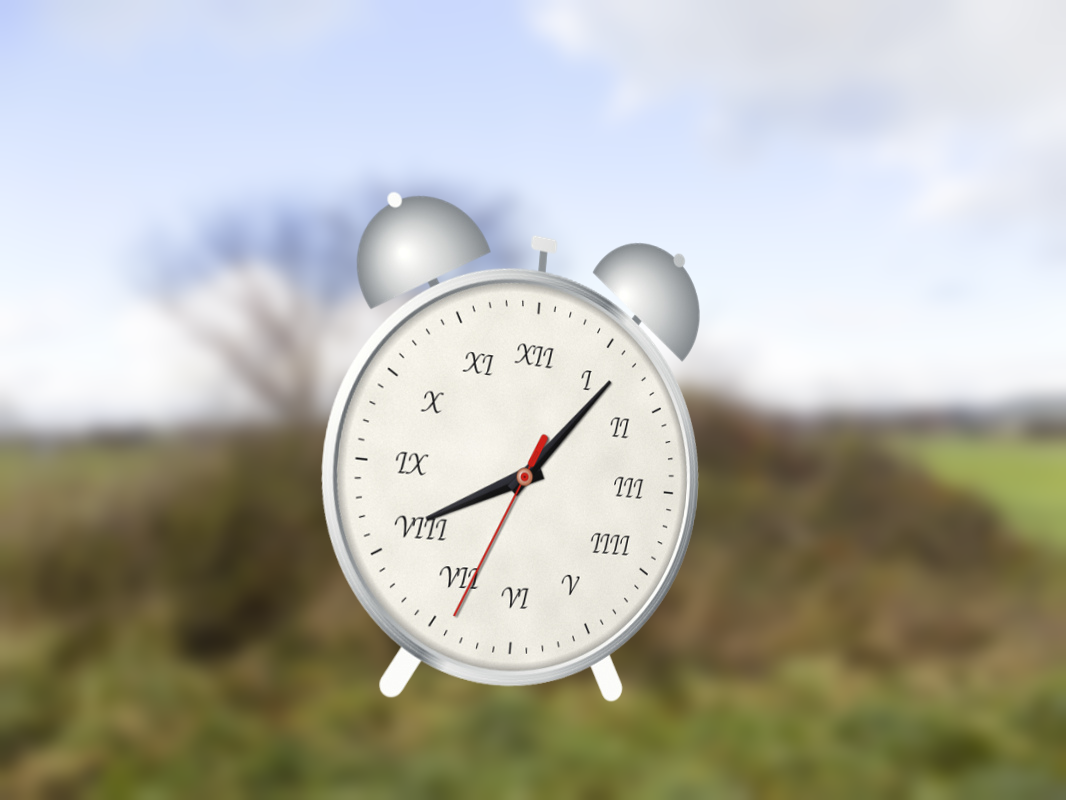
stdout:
**8:06:34**
